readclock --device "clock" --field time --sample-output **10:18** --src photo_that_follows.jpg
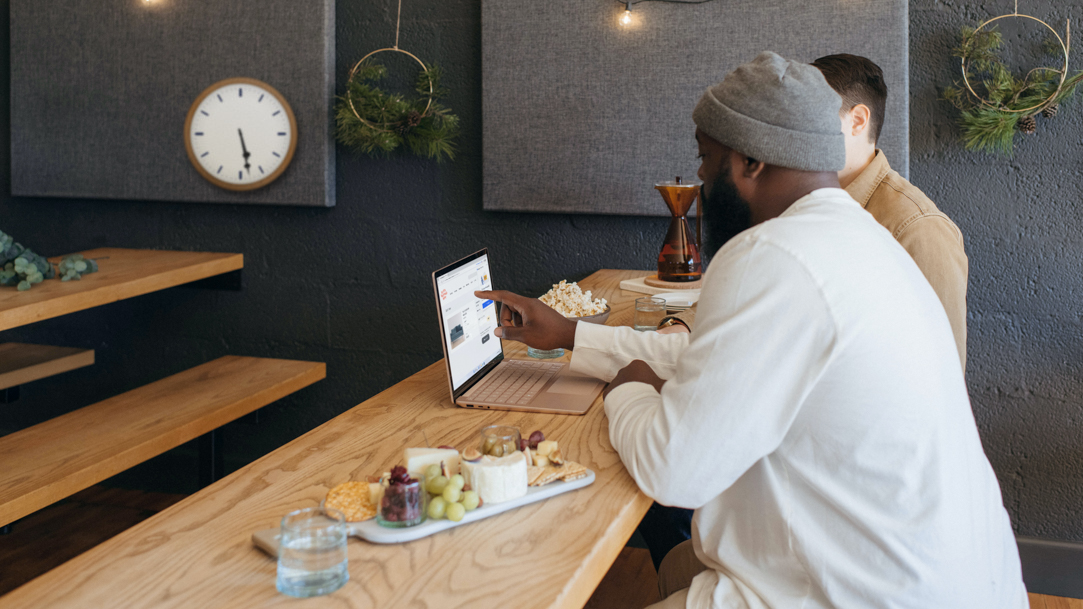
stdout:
**5:28**
